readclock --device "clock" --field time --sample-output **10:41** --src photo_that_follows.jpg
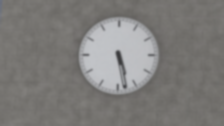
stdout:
**5:28**
